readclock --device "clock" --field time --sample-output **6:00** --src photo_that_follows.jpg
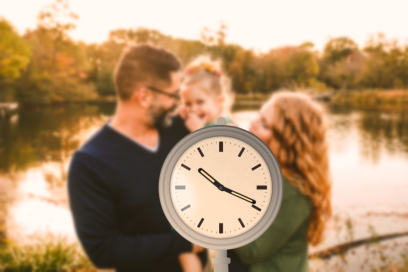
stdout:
**10:19**
